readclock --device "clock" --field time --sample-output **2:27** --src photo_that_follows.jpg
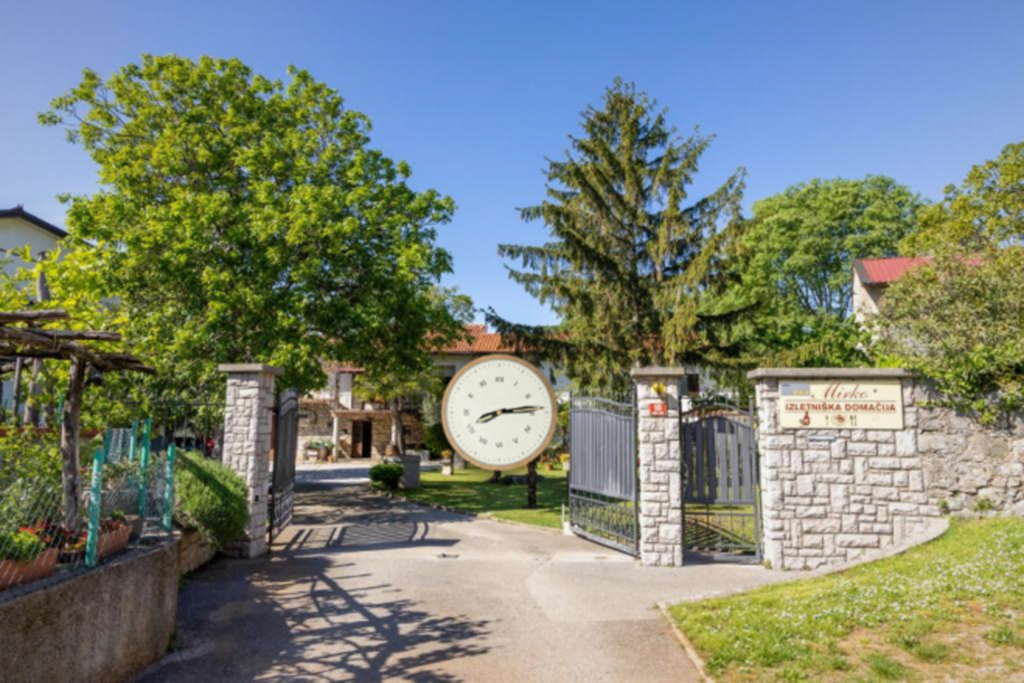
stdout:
**8:14**
